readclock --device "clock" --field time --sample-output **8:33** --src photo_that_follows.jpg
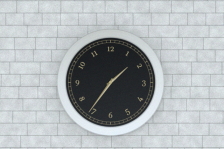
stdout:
**1:36**
